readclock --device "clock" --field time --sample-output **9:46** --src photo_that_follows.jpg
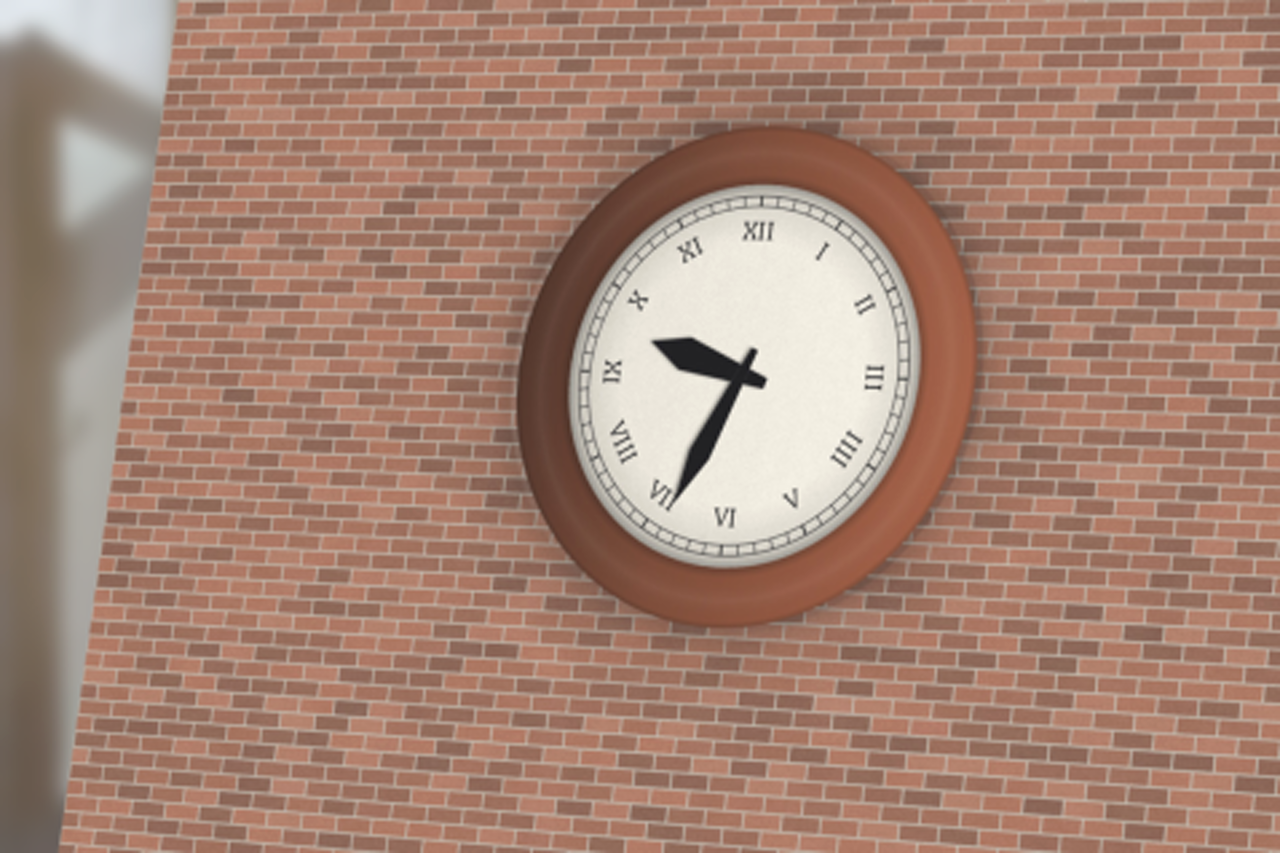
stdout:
**9:34**
